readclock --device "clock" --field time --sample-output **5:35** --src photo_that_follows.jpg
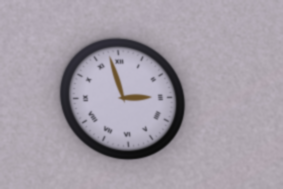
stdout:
**2:58**
